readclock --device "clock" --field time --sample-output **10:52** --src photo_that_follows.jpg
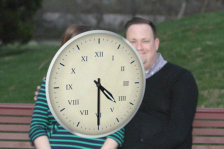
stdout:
**4:30**
